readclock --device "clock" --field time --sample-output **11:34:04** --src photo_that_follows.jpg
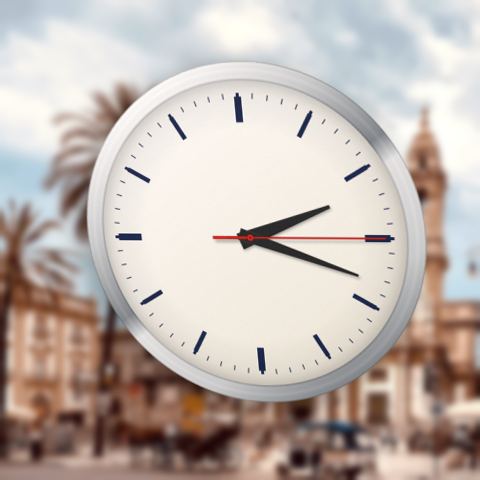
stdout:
**2:18:15**
